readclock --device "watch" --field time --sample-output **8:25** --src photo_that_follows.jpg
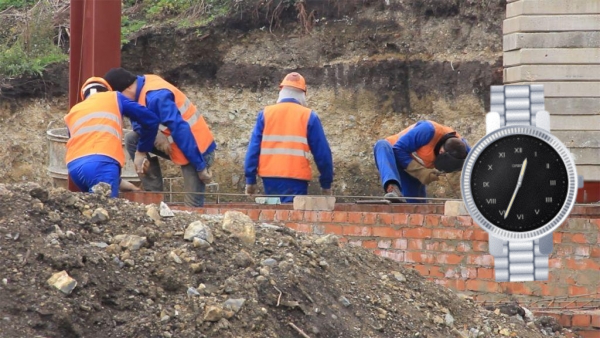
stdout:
**12:34**
